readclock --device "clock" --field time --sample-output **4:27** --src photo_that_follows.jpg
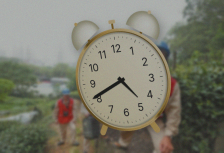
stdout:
**4:41**
